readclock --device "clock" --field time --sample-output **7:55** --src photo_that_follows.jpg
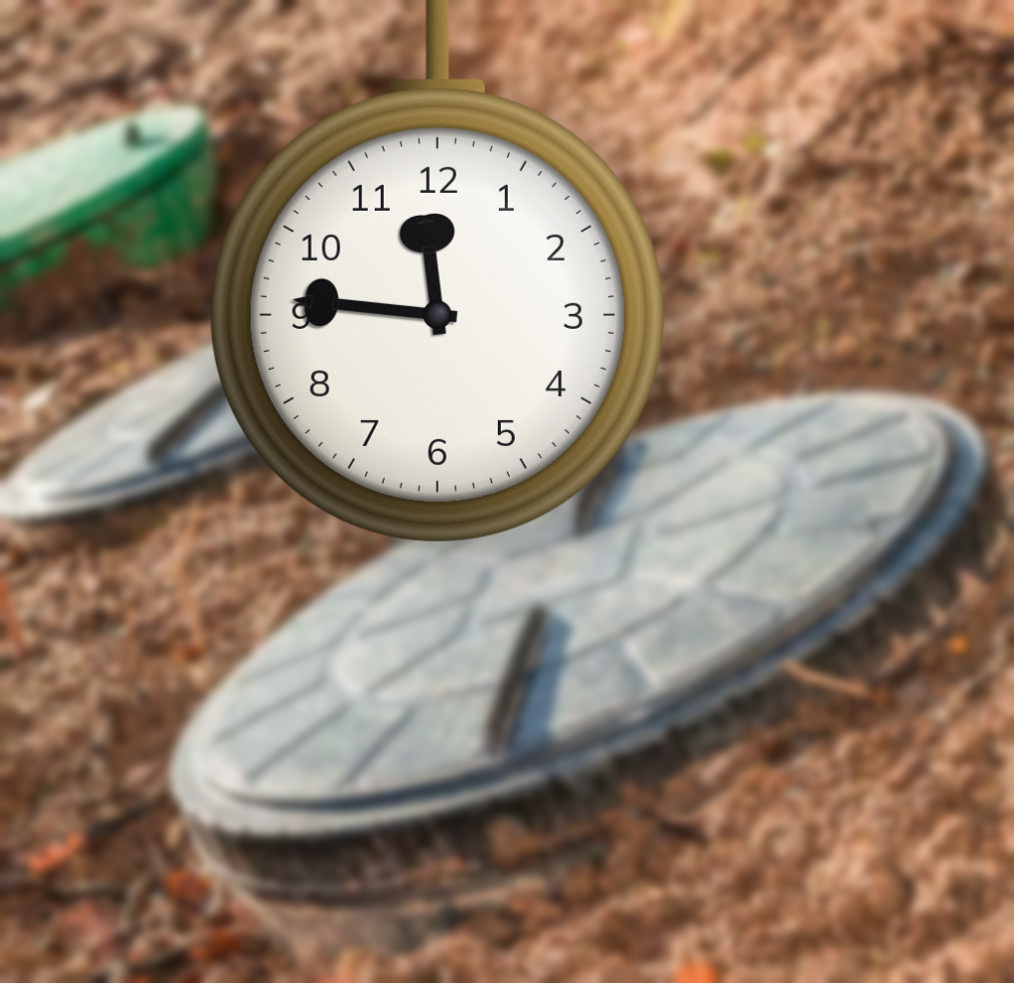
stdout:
**11:46**
